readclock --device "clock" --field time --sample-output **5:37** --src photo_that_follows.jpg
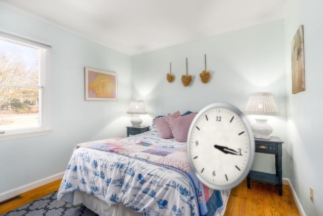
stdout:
**3:16**
